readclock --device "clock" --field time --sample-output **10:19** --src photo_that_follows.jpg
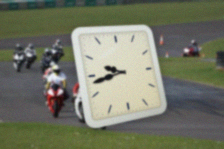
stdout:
**9:43**
